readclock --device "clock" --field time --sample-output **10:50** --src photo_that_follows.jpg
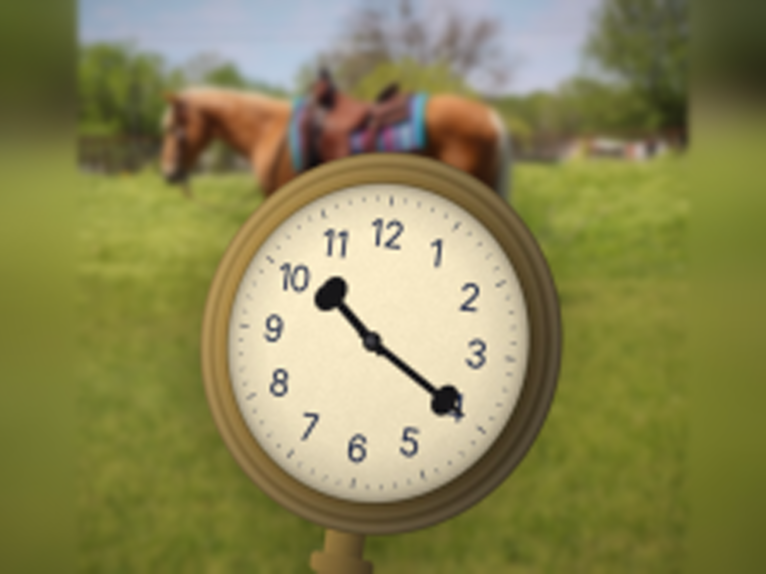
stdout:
**10:20**
